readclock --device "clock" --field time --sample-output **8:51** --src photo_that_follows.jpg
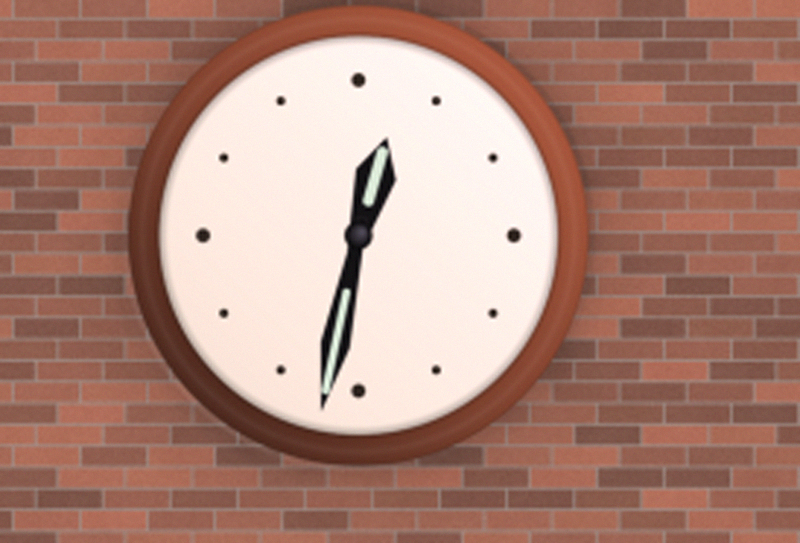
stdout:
**12:32**
